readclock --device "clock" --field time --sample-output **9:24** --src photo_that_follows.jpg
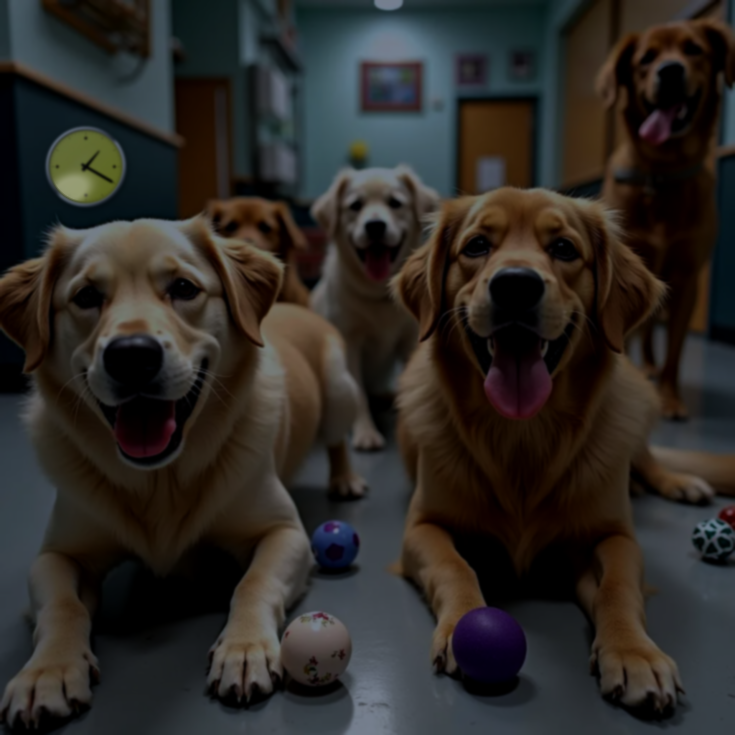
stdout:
**1:20**
